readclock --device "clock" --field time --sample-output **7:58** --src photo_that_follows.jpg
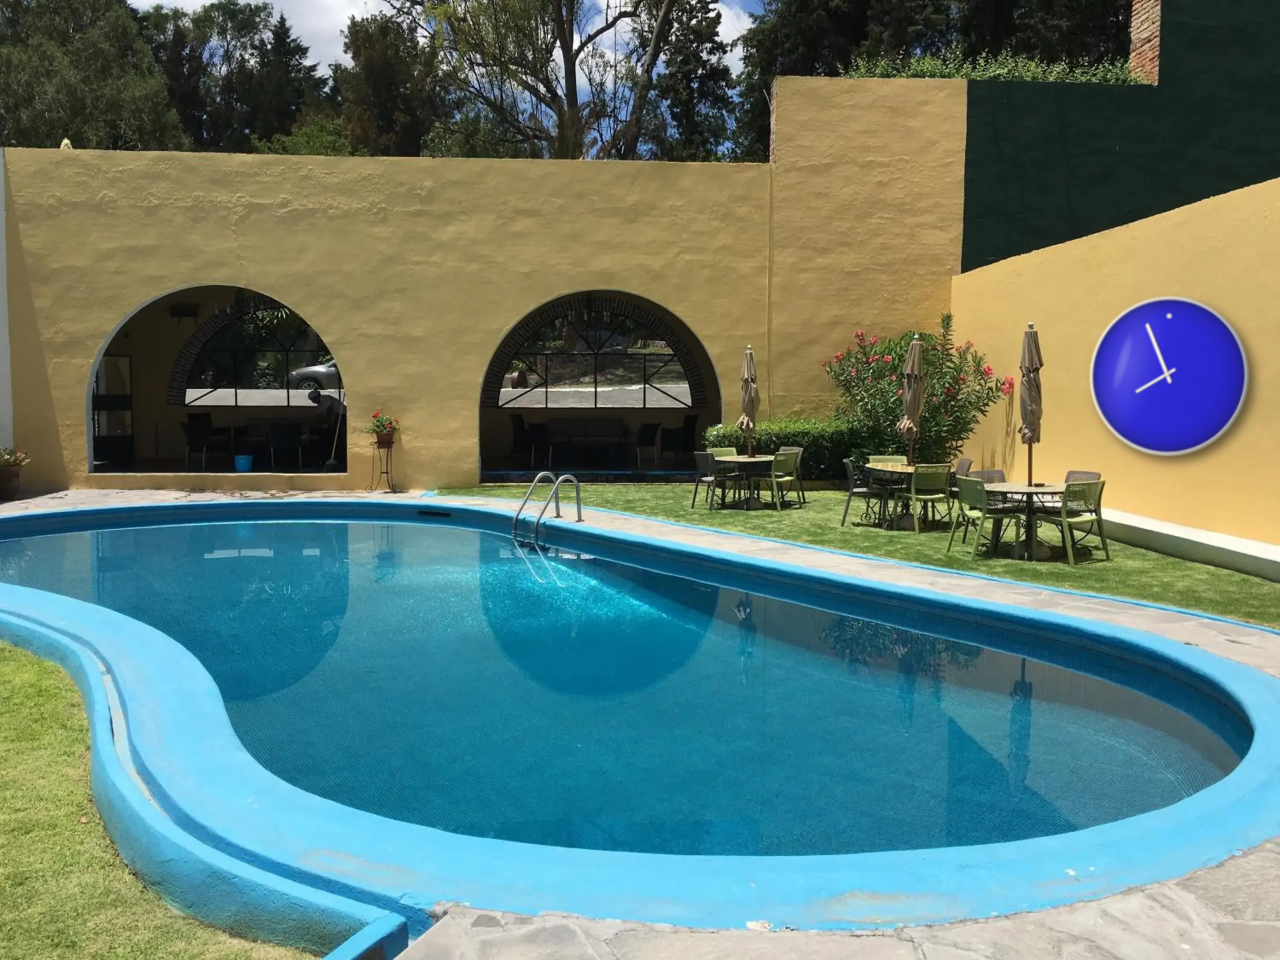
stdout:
**7:56**
